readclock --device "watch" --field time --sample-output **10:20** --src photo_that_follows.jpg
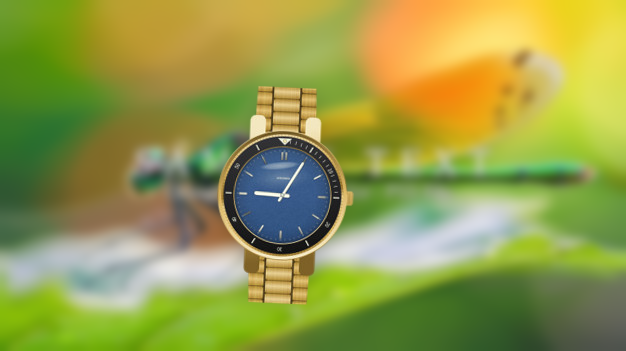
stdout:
**9:05**
